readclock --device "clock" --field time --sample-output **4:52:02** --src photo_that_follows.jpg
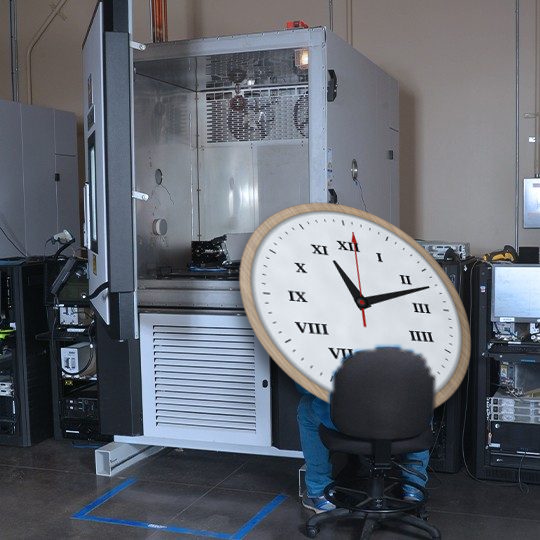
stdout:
**11:12:01**
